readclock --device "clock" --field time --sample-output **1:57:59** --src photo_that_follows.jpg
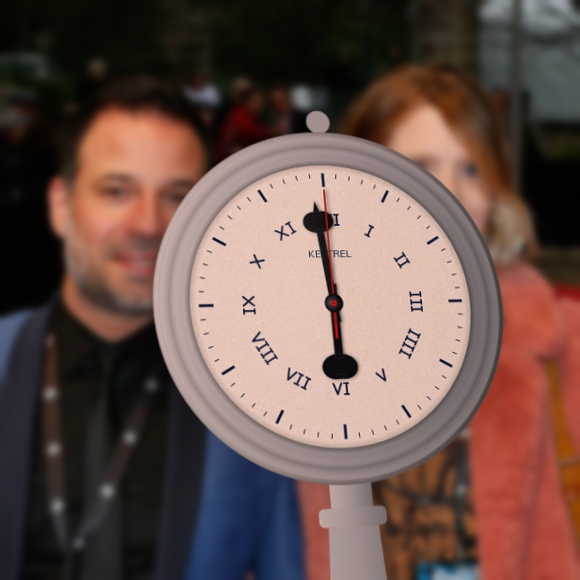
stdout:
**5:59:00**
